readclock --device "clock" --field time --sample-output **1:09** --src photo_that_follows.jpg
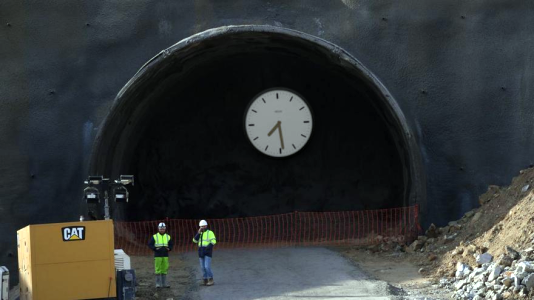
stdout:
**7:29**
